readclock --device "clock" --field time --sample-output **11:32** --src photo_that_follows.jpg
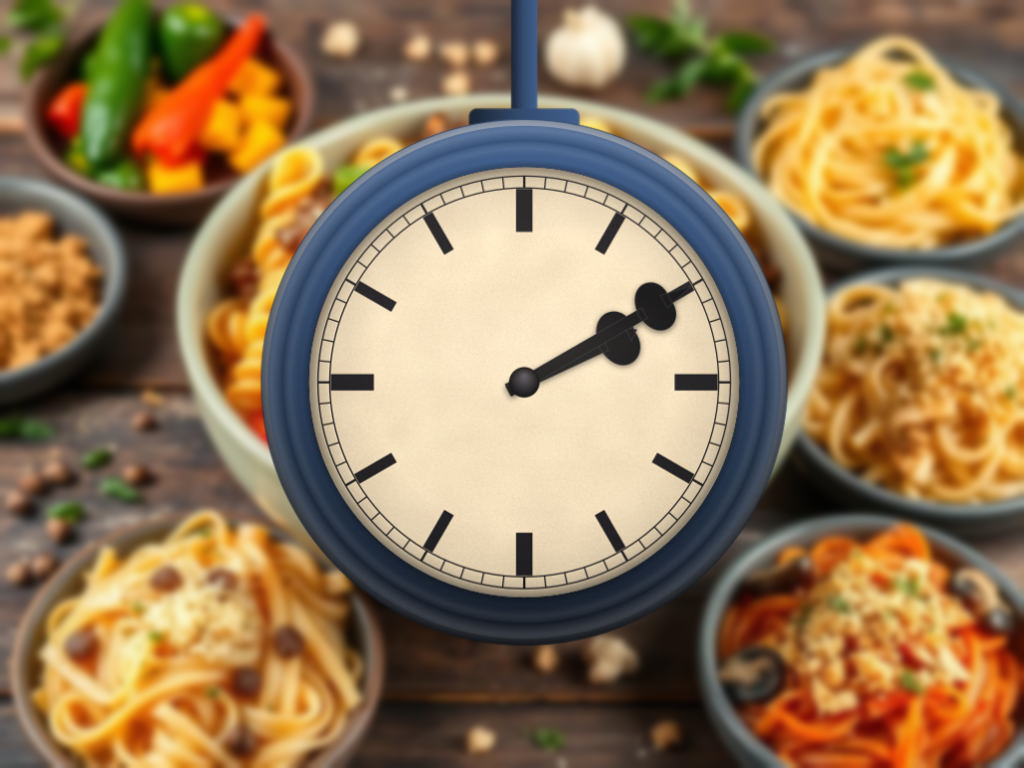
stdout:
**2:10**
